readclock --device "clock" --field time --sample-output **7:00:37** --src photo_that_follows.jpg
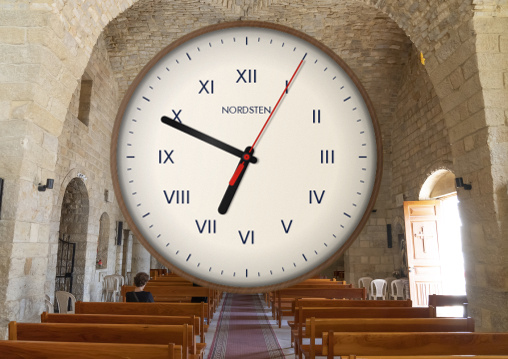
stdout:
**6:49:05**
